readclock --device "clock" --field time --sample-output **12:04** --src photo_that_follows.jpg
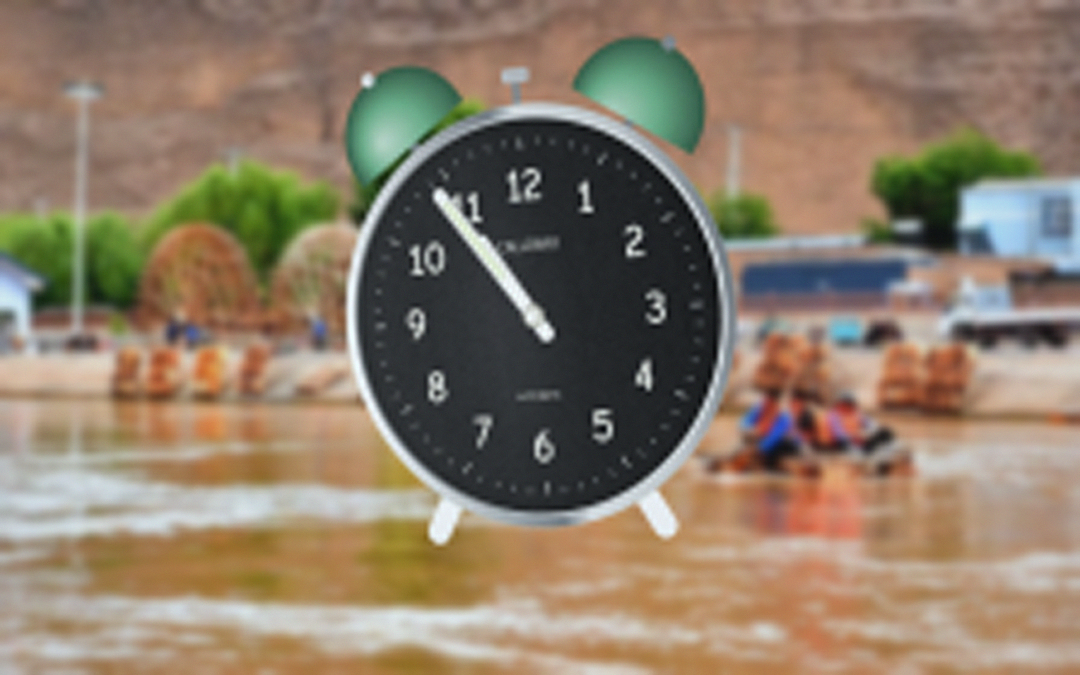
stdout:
**10:54**
